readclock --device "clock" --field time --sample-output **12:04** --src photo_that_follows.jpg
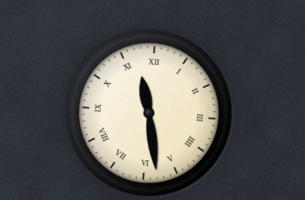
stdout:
**11:28**
